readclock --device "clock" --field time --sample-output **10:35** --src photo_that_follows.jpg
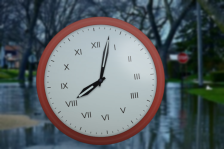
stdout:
**8:03**
